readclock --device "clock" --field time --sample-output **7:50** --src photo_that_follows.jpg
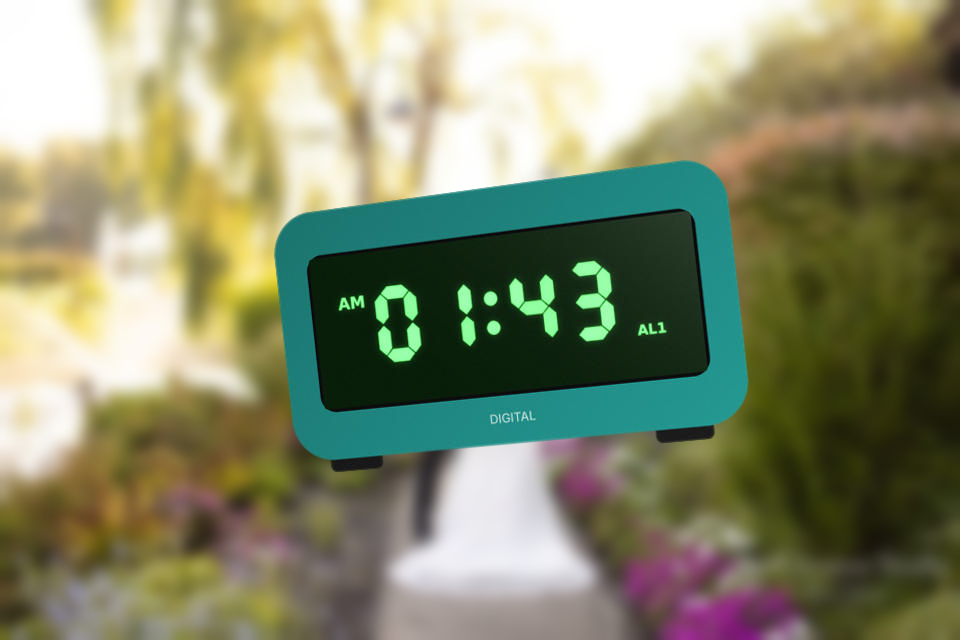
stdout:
**1:43**
